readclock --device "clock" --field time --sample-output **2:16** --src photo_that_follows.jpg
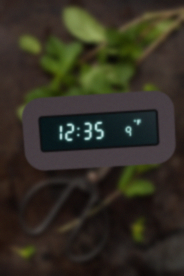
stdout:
**12:35**
